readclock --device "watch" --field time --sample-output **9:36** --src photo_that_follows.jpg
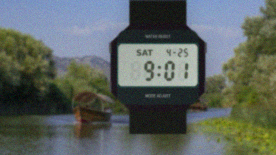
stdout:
**9:01**
